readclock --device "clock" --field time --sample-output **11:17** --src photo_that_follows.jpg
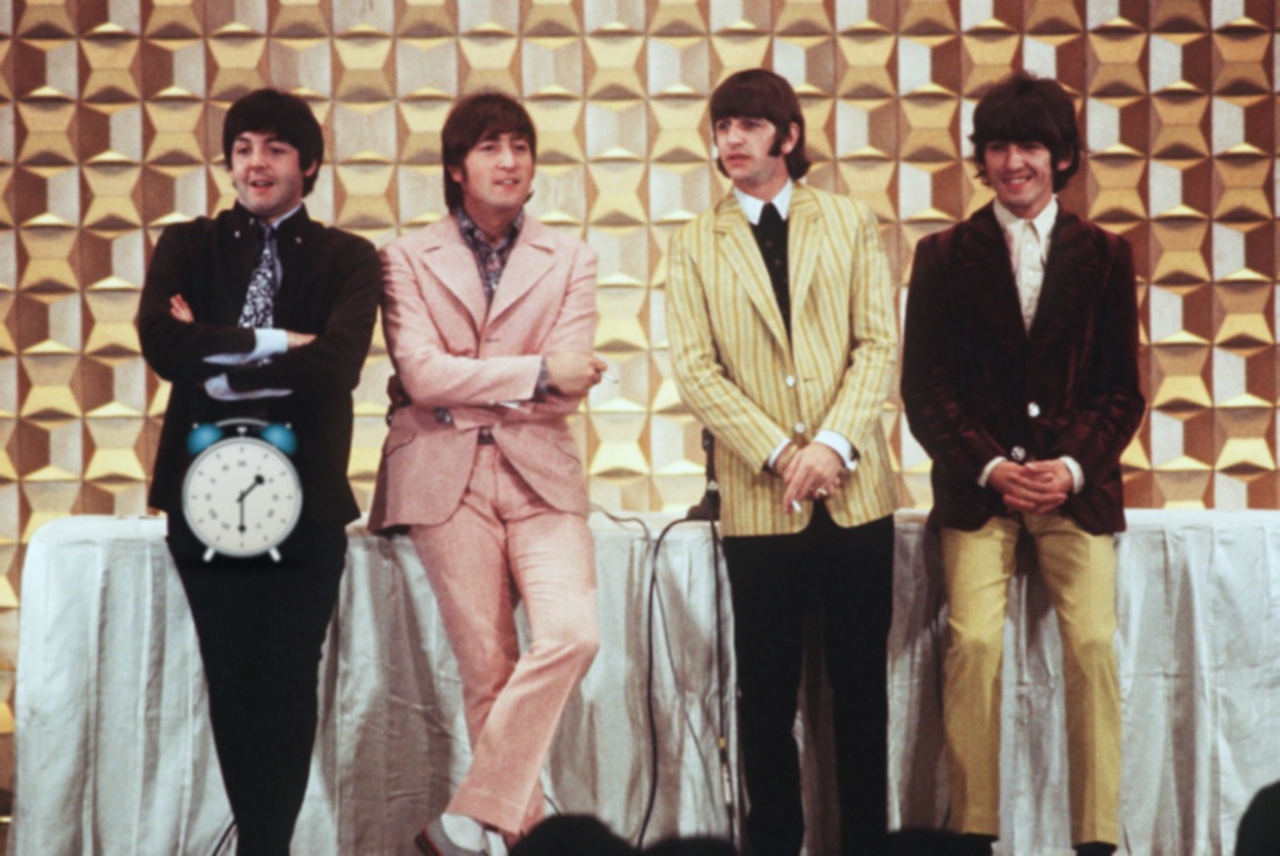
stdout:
**1:30**
